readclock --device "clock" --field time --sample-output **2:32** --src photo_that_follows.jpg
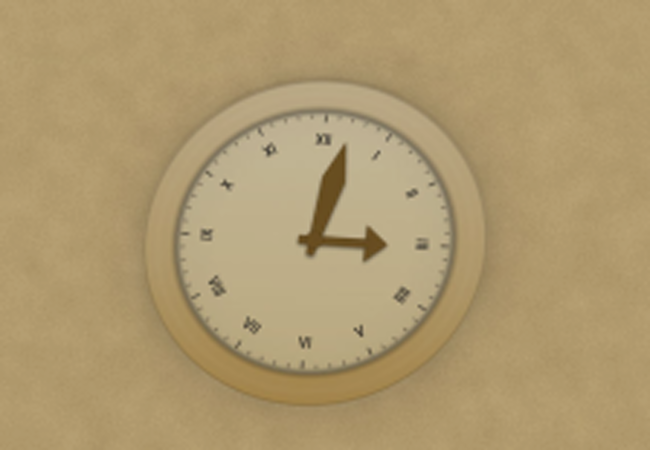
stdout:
**3:02**
